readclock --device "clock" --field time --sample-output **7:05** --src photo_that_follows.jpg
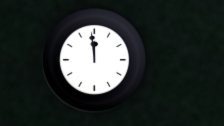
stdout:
**11:59**
